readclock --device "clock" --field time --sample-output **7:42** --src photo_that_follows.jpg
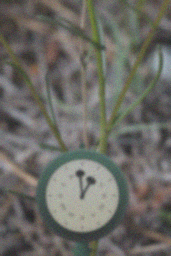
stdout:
**12:59**
